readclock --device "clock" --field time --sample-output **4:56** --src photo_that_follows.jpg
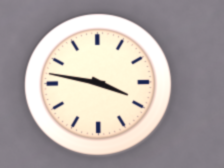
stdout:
**3:47**
